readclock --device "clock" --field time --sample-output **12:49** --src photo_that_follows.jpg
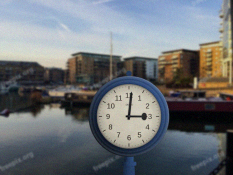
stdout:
**3:01**
